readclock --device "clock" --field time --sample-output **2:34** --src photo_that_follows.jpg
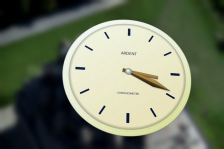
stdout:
**3:19**
